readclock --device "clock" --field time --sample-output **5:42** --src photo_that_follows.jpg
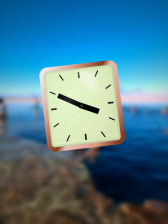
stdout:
**3:50**
